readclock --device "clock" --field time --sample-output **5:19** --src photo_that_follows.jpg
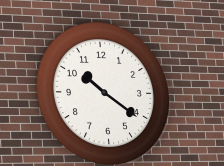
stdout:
**10:21**
